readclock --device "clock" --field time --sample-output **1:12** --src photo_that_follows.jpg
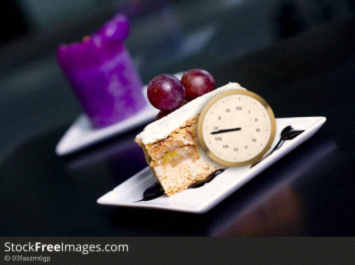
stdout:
**8:43**
